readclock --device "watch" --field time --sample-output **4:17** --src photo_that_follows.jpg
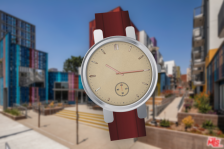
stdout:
**10:15**
